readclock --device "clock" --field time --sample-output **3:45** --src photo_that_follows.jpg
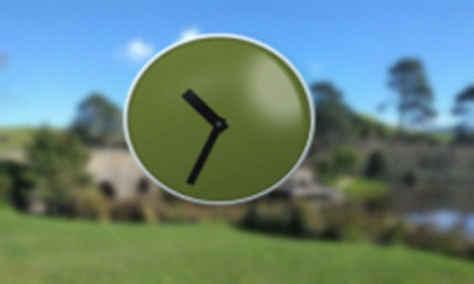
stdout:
**10:34**
